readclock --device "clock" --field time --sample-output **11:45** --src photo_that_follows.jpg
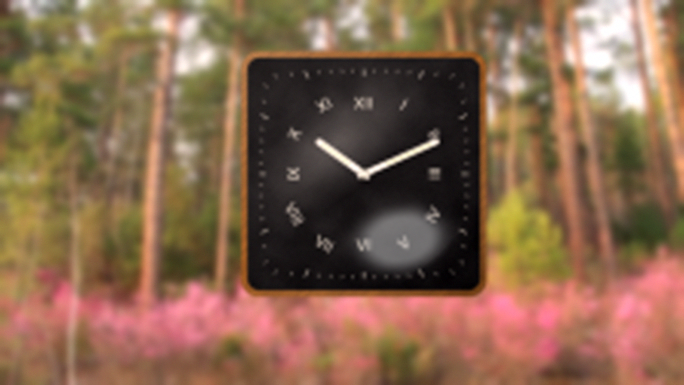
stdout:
**10:11**
